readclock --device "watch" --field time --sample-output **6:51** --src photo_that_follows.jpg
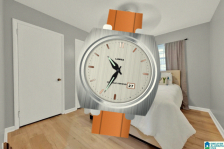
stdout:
**10:34**
